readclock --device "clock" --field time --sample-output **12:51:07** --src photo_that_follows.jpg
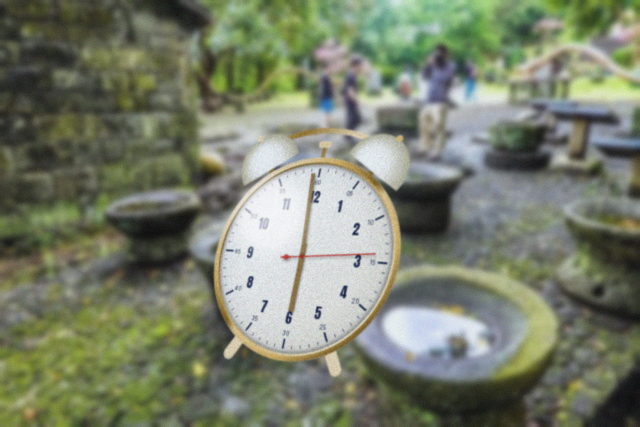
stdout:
**5:59:14**
